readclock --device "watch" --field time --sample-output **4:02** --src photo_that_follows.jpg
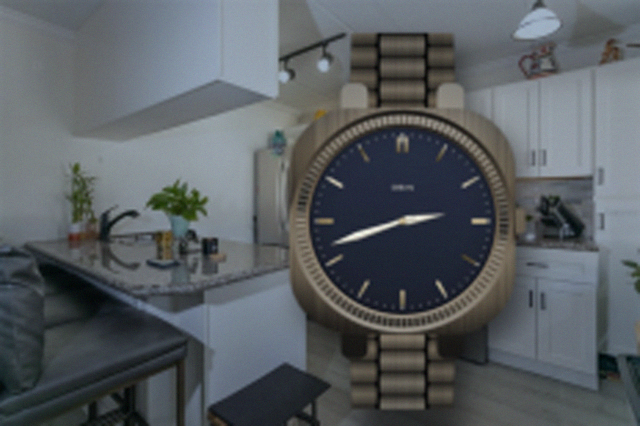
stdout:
**2:42**
